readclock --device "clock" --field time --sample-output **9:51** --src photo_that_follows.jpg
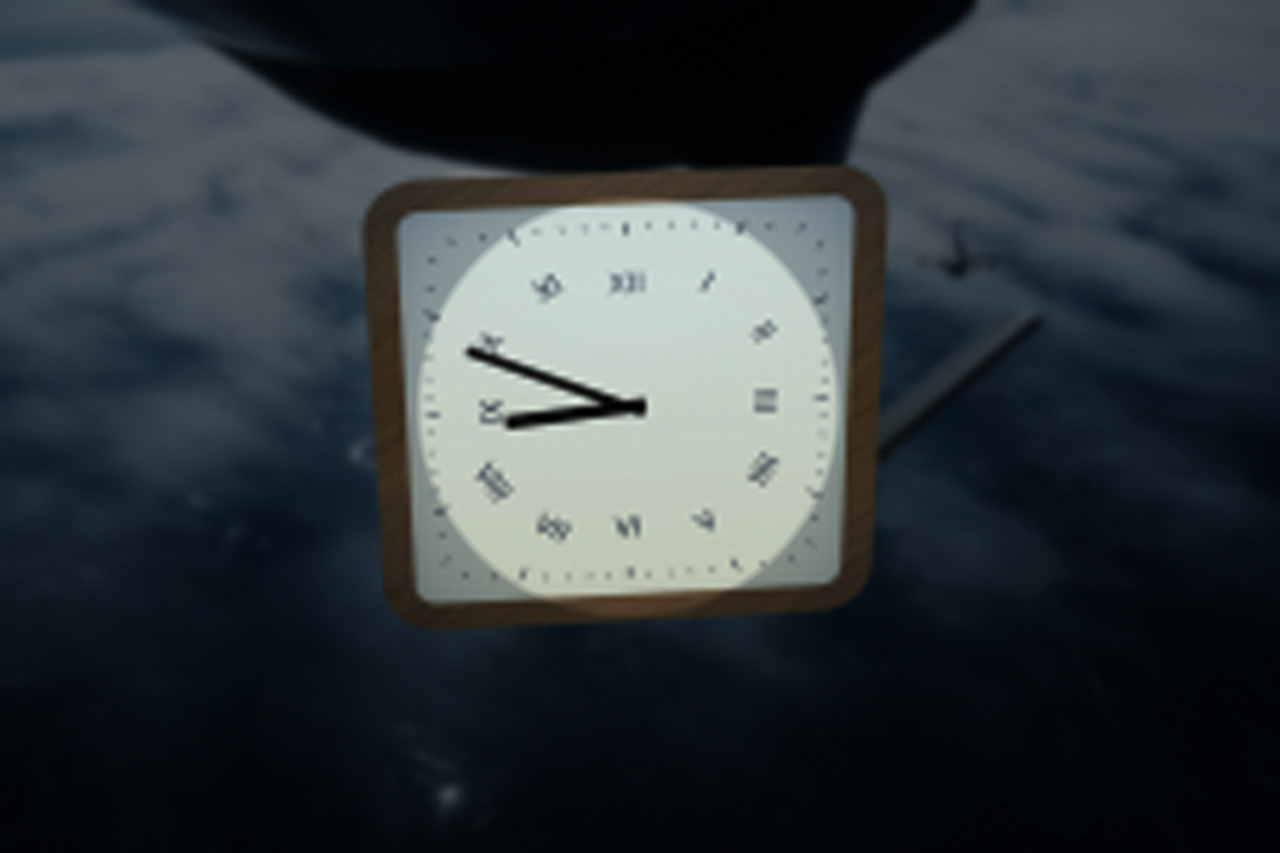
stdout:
**8:49**
